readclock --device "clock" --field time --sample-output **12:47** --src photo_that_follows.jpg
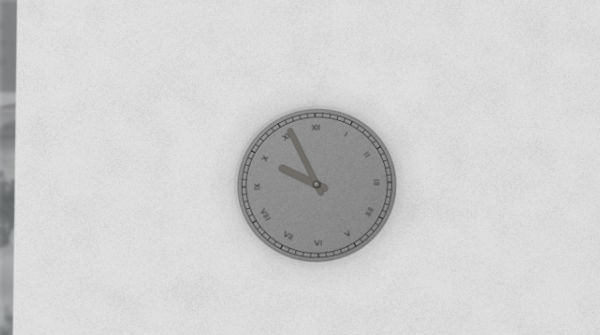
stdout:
**9:56**
